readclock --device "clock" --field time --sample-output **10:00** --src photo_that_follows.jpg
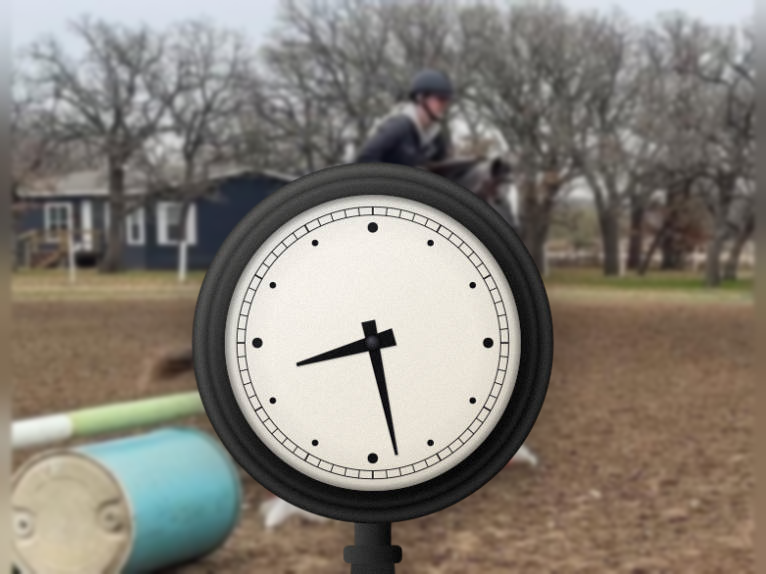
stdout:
**8:28**
